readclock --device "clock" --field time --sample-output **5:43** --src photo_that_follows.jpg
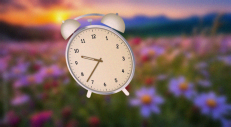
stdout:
**9:37**
